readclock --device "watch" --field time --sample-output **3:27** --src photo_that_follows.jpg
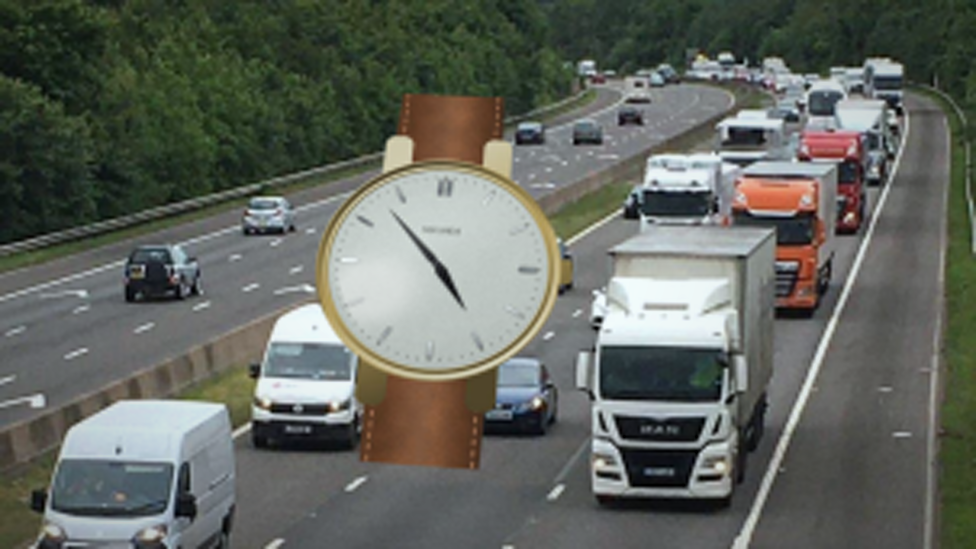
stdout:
**4:53**
